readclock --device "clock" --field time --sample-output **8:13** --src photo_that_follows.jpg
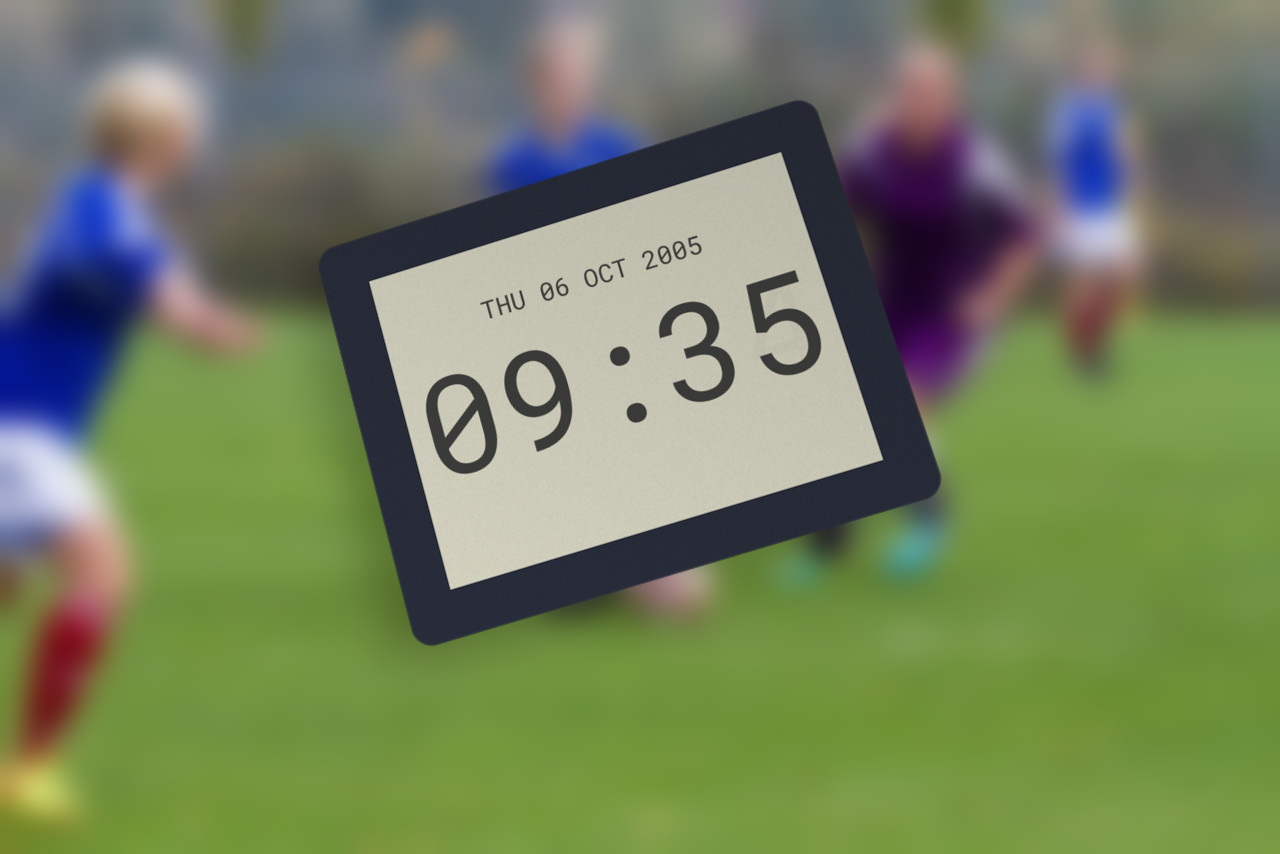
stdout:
**9:35**
